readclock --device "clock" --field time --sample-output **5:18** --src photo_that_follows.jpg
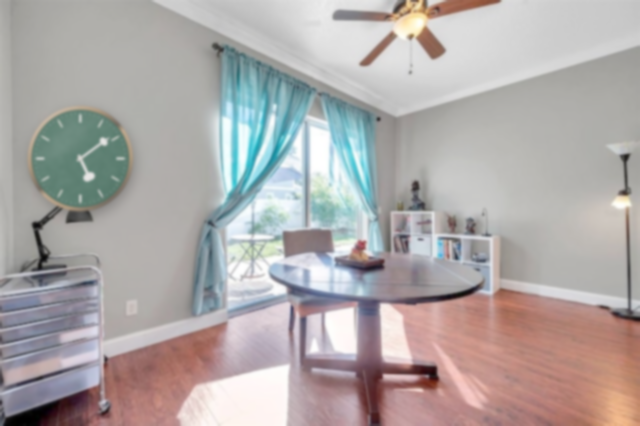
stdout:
**5:09**
